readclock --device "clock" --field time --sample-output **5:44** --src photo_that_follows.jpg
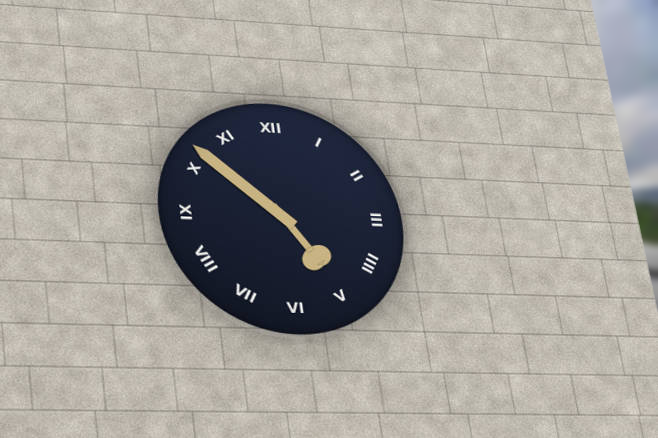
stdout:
**4:52**
